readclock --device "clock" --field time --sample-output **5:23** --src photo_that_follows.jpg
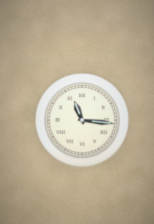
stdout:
**11:16**
